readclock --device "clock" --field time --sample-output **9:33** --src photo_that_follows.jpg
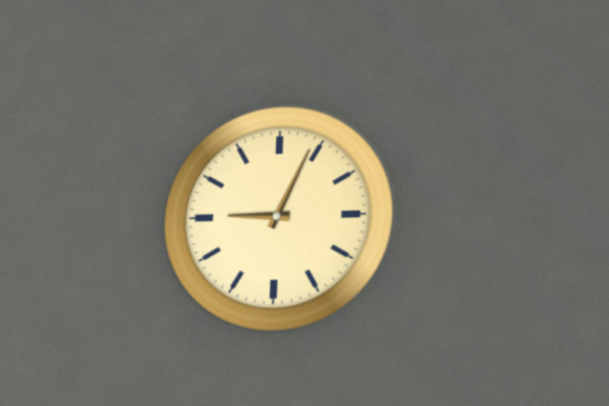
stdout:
**9:04**
